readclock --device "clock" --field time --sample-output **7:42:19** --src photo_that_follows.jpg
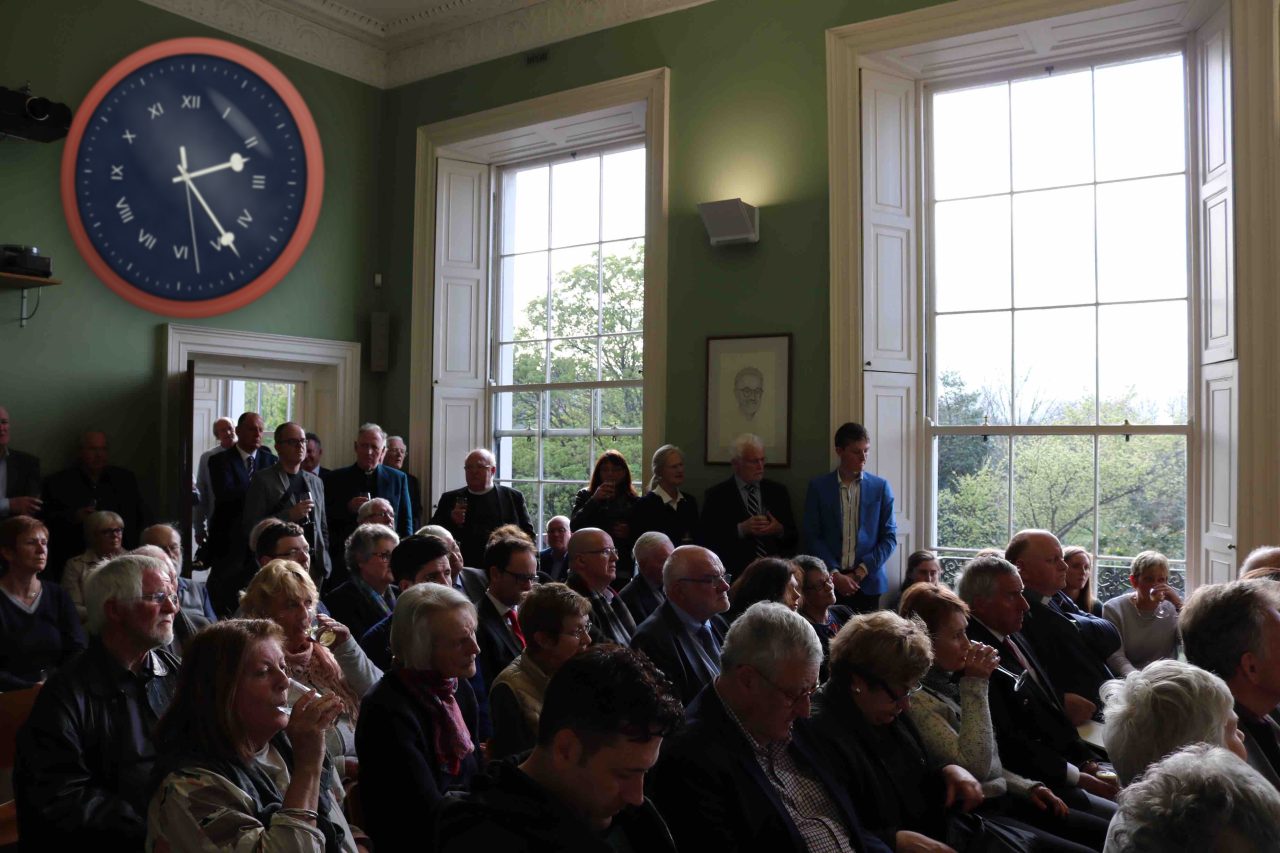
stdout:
**2:23:28**
